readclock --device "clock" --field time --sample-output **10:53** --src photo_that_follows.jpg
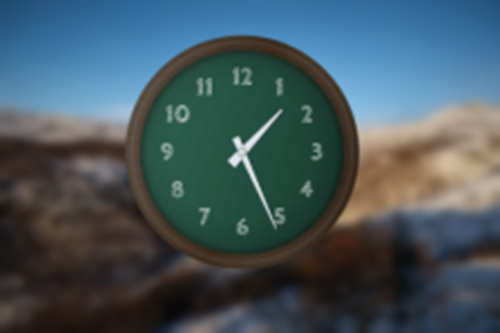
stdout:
**1:26**
